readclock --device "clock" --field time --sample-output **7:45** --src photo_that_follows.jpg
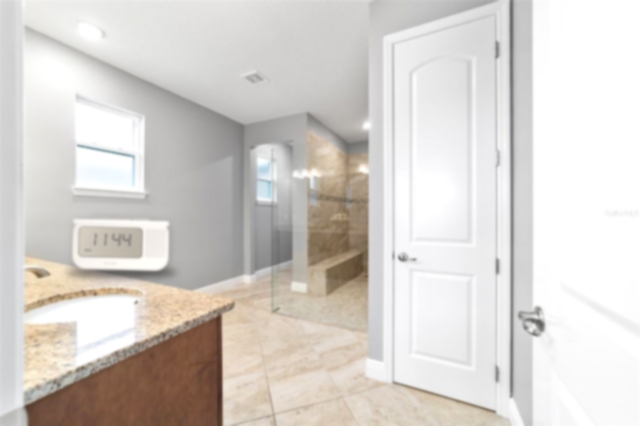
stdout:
**11:44**
